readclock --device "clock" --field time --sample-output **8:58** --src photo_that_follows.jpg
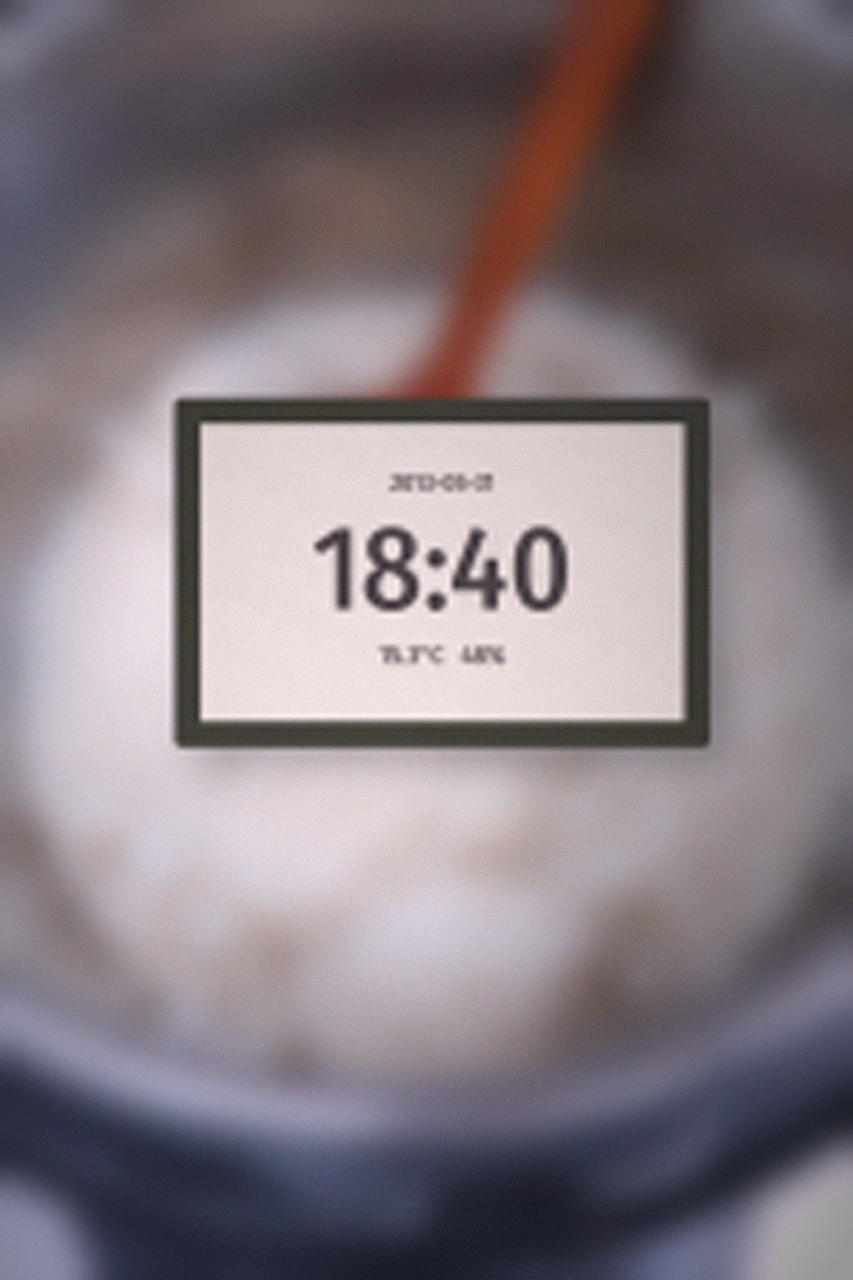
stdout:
**18:40**
